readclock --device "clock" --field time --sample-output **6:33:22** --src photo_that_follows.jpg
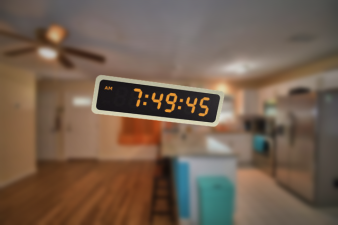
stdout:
**7:49:45**
